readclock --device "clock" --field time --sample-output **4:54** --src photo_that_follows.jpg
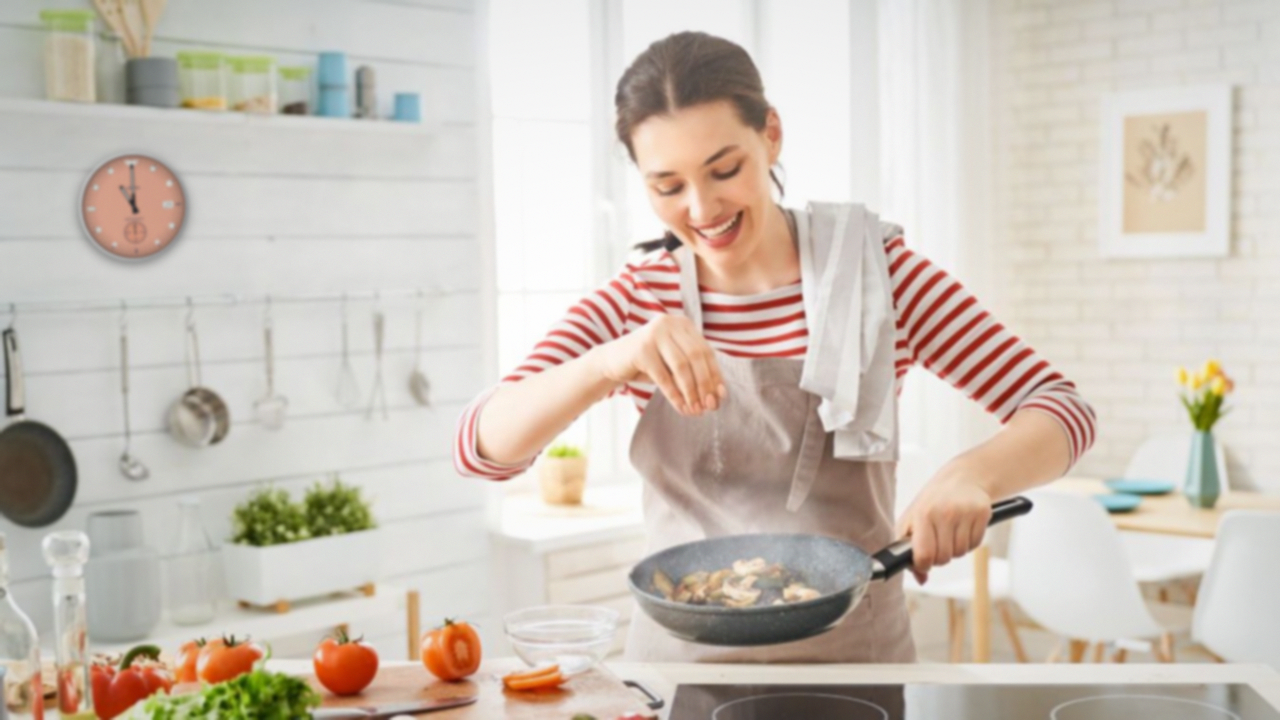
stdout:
**11:00**
